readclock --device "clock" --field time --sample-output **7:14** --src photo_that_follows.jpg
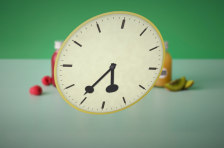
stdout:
**5:36**
